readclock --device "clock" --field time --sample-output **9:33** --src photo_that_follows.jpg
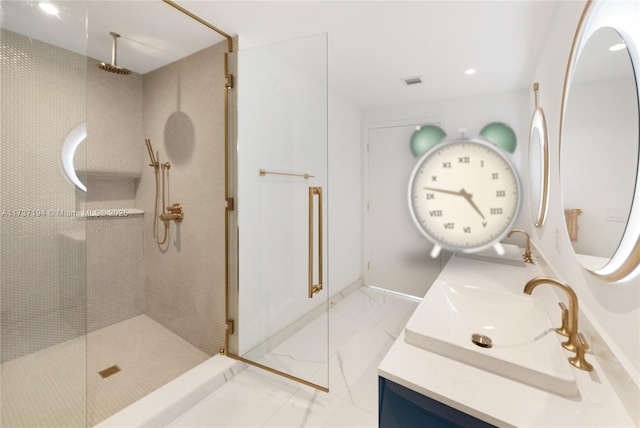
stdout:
**4:47**
